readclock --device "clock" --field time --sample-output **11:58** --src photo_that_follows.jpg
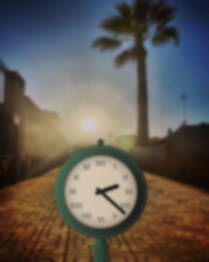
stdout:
**2:22**
